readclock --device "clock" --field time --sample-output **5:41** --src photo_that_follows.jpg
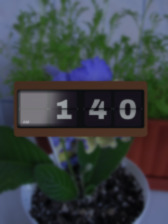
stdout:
**1:40**
